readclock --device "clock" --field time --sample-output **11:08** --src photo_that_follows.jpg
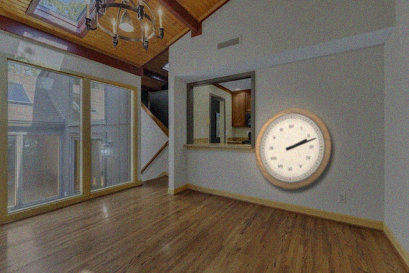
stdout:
**2:12**
